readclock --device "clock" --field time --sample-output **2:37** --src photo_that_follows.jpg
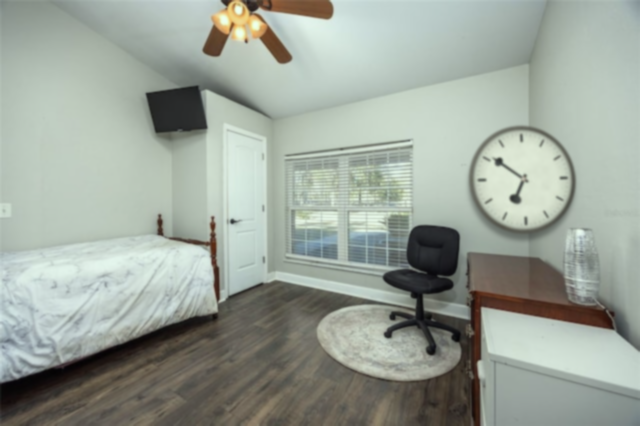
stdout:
**6:51**
